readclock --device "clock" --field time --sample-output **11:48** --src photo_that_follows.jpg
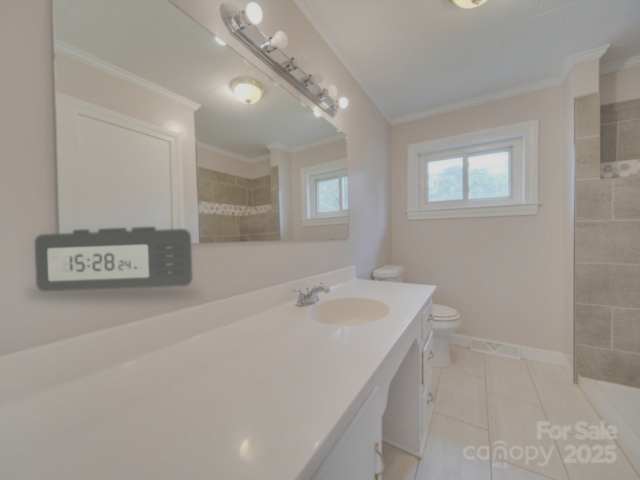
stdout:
**15:28**
